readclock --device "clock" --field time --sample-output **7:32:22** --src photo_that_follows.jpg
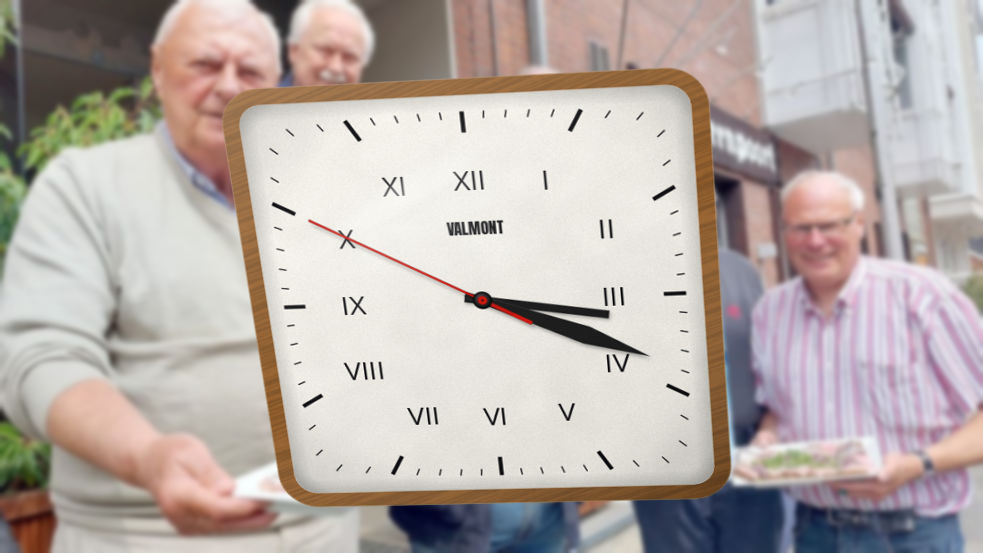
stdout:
**3:18:50**
